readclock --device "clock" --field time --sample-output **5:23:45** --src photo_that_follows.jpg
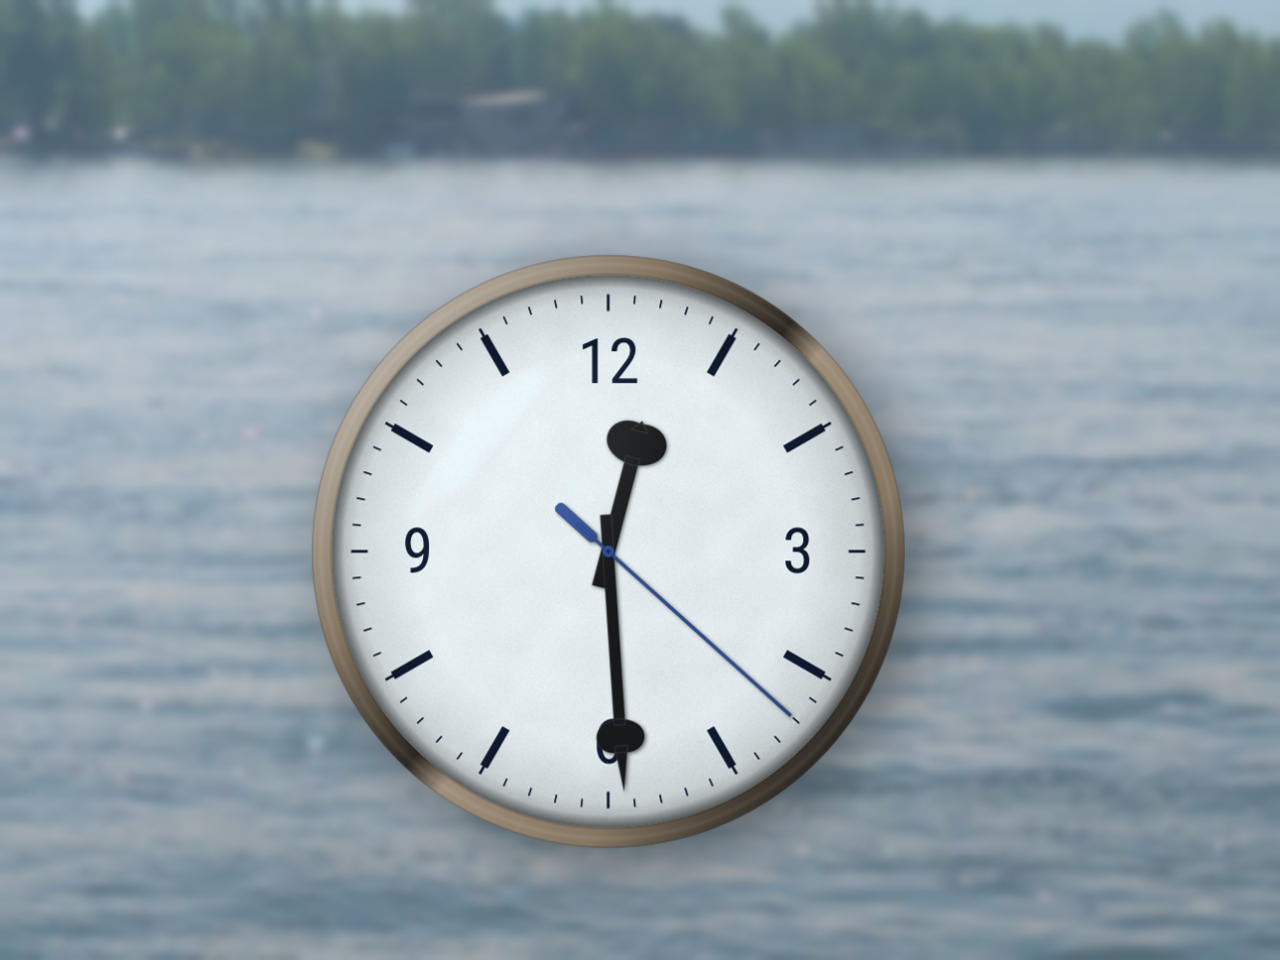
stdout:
**12:29:22**
